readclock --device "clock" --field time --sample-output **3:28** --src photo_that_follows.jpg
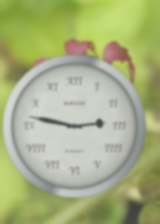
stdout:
**2:47**
